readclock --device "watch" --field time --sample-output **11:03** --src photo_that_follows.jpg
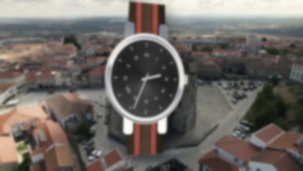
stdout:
**2:34**
